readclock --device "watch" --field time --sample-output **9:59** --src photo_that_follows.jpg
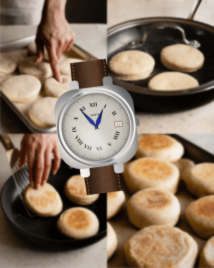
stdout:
**12:54**
